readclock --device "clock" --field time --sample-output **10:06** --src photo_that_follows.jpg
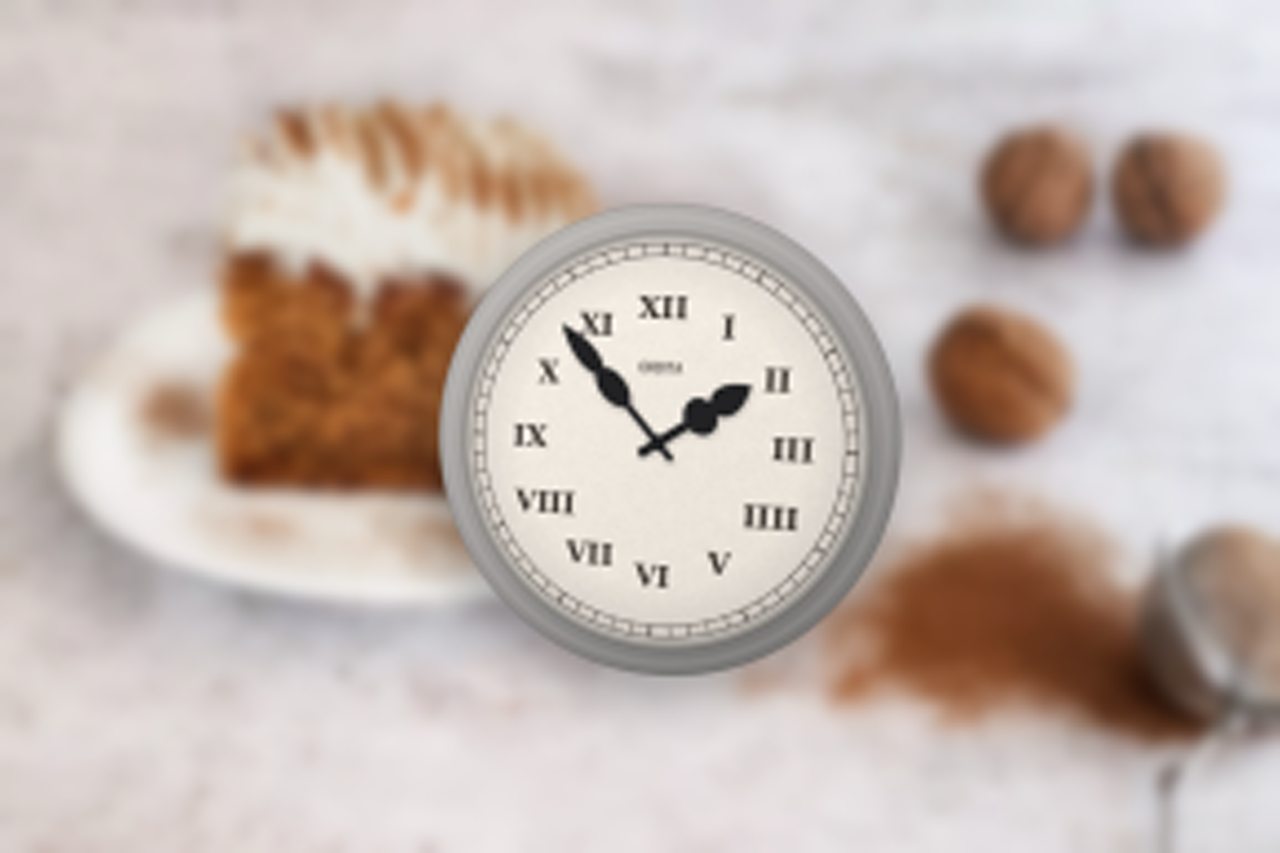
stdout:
**1:53**
